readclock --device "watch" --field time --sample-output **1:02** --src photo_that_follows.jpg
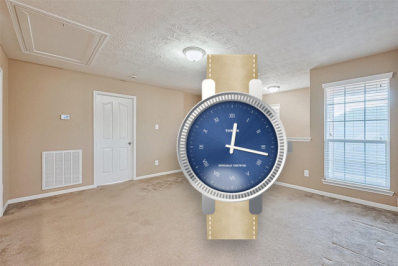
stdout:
**12:17**
